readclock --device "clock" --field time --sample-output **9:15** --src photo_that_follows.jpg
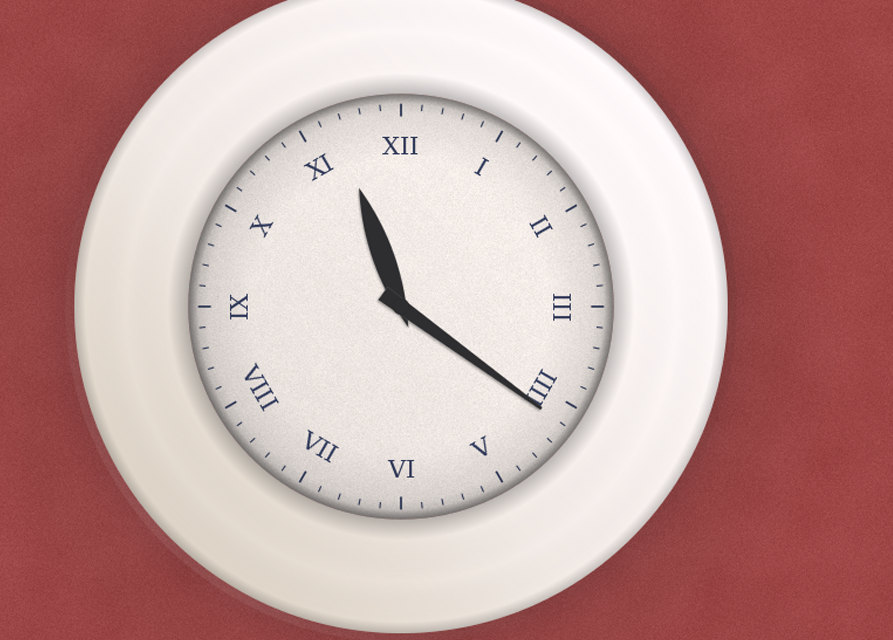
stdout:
**11:21**
